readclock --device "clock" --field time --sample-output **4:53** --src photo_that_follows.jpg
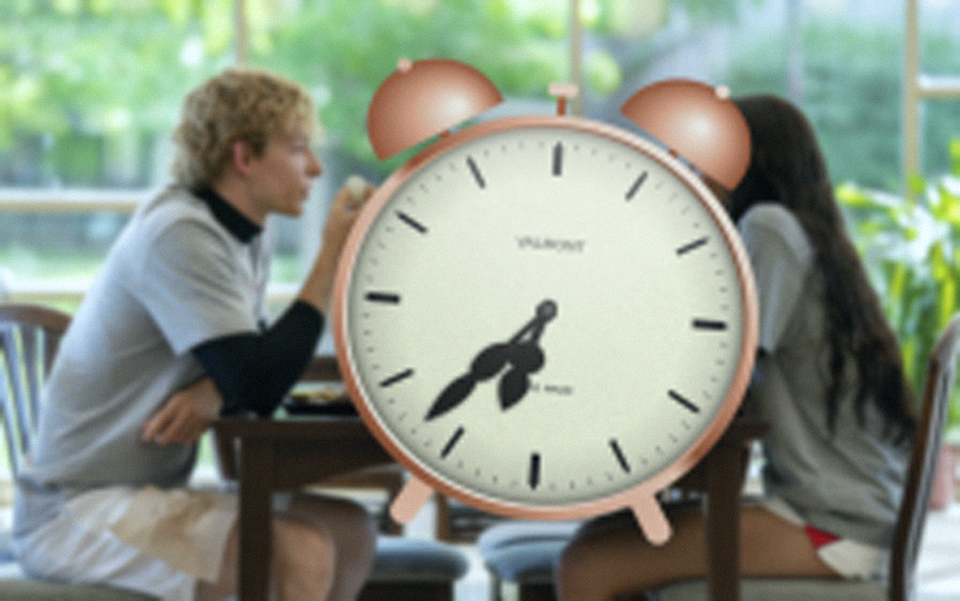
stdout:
**6:37**
